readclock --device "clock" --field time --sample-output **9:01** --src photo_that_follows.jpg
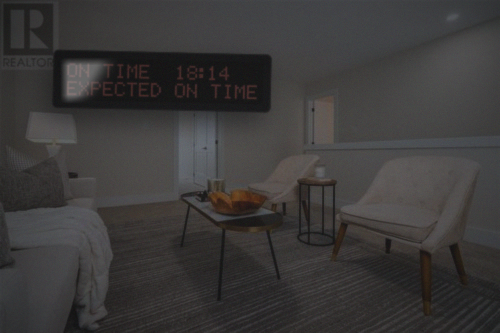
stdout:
**18:14**
